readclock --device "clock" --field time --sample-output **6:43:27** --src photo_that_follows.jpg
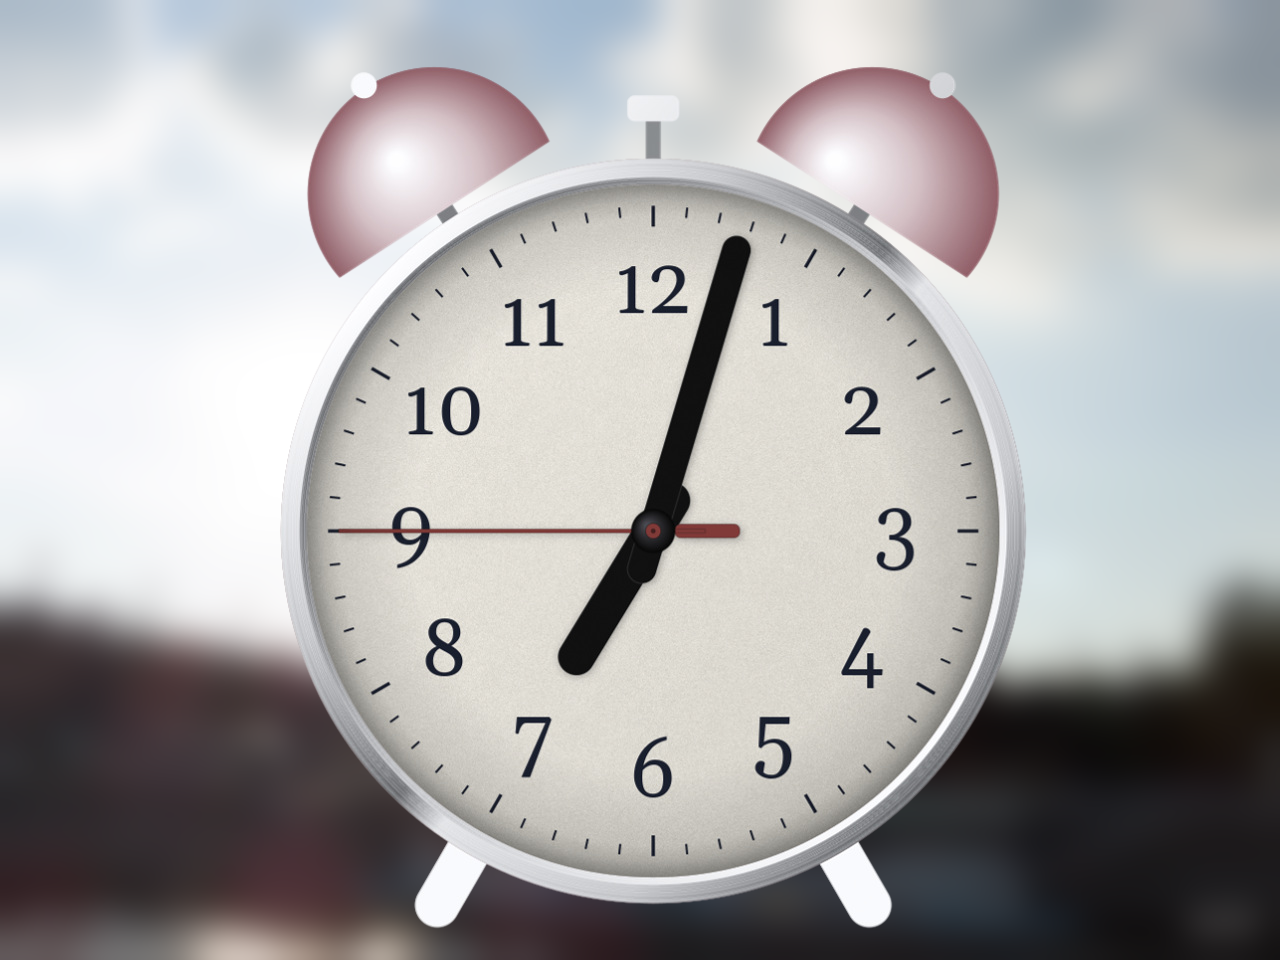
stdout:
**7:02:45**
